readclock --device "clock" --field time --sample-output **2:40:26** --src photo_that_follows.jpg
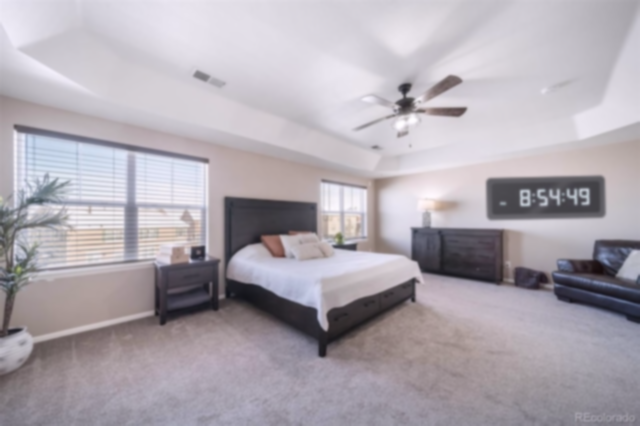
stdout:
**8:54:49**
